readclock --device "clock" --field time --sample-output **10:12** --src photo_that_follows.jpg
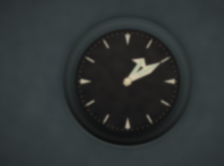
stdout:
**1:10**
